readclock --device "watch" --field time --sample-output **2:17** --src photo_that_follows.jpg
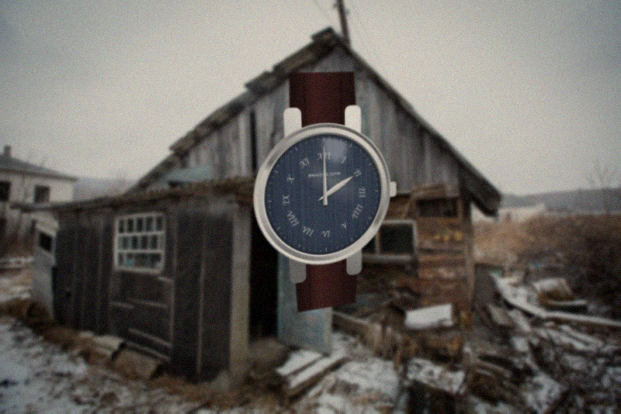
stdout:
**2:00**
